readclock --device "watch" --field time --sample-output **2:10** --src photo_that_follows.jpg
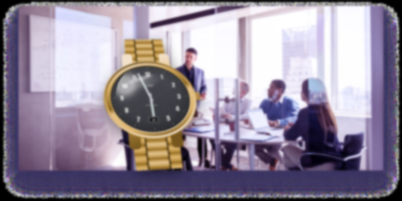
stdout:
**5:57**
